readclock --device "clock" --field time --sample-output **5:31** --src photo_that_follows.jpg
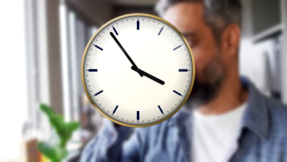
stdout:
**3:54**
